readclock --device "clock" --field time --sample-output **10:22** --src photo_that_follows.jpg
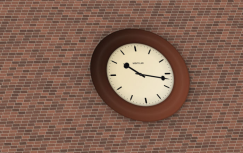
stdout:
**10:17**
